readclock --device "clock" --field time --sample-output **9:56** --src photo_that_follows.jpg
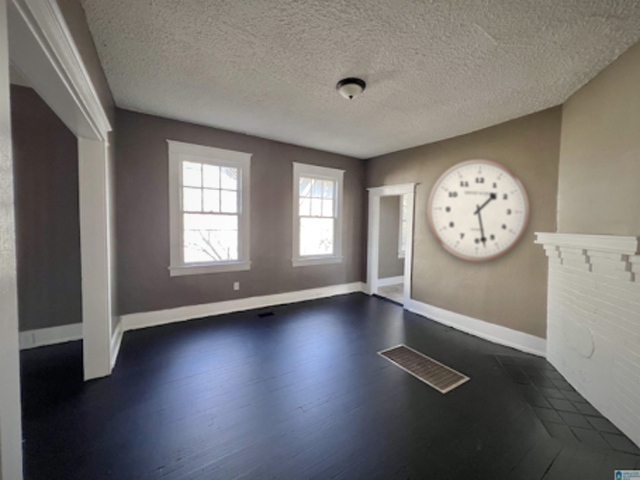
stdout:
**1:28**
